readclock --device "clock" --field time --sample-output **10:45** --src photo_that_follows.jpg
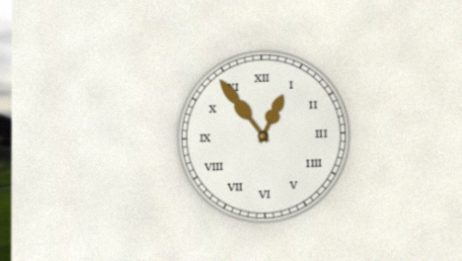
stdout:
**12:54**
